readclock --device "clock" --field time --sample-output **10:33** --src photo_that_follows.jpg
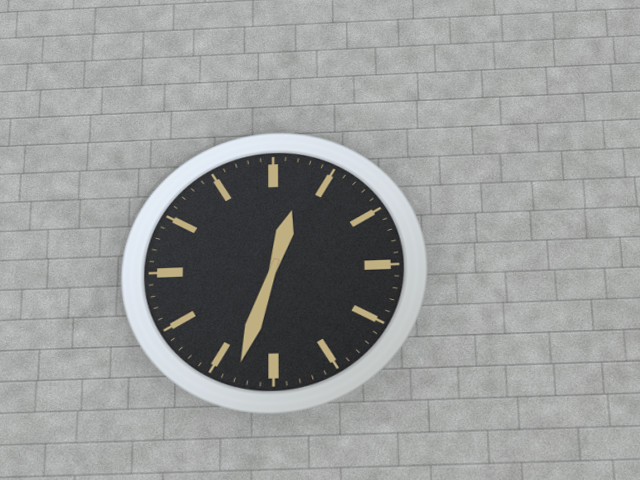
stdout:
**12:33**
